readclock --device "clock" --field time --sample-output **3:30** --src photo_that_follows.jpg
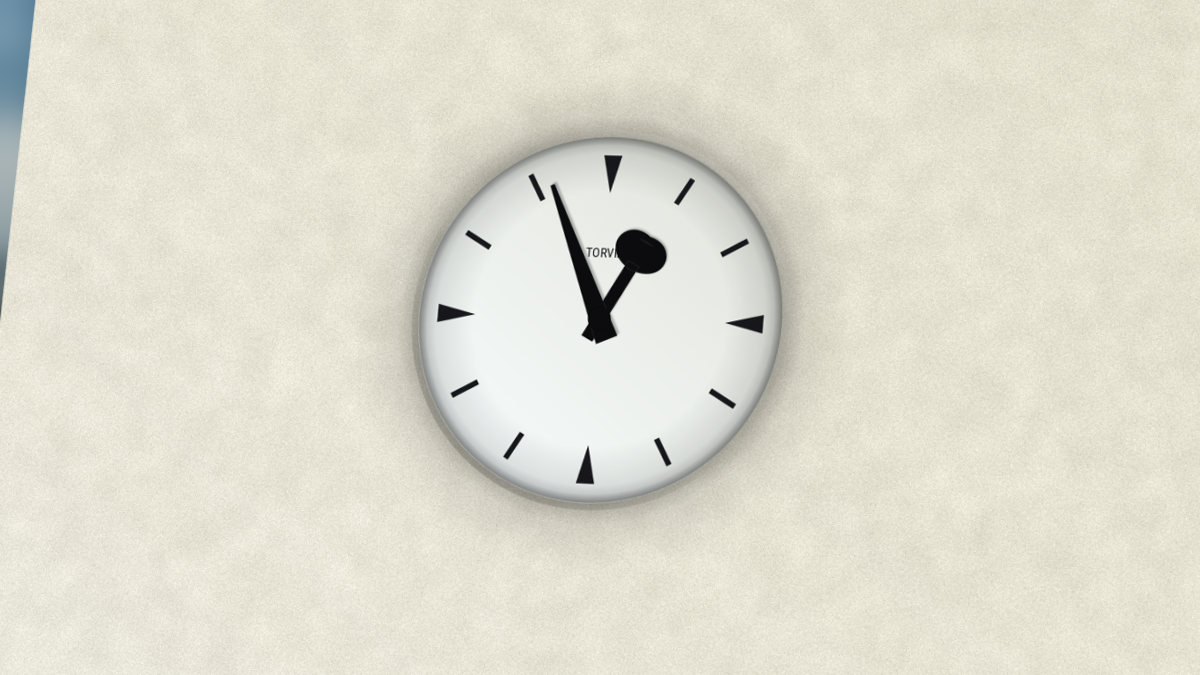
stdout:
**12:56**
